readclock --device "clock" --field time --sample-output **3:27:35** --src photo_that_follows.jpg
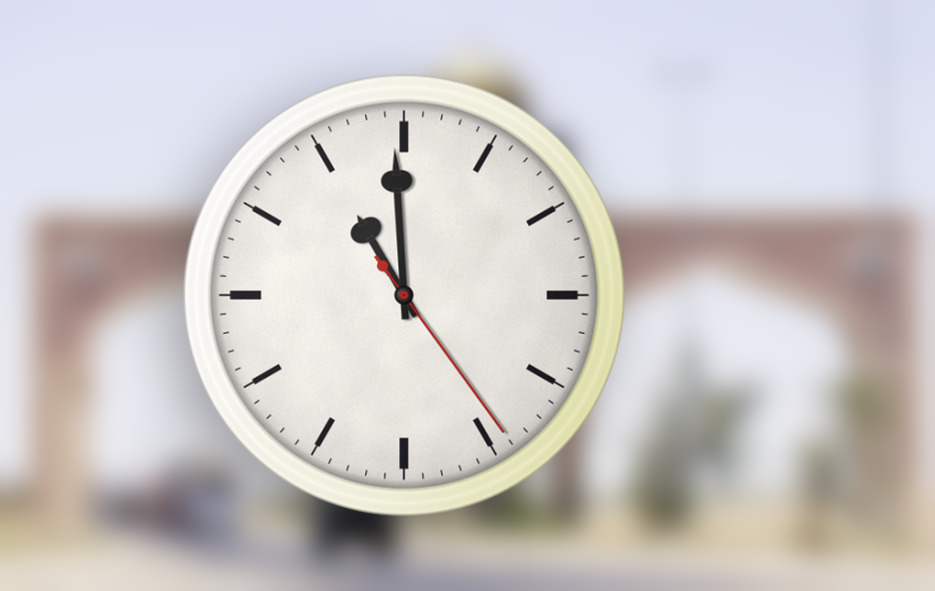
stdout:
**10:59:24**
